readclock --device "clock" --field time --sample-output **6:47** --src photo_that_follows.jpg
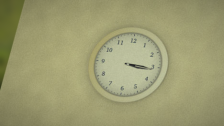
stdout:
**3:16**
